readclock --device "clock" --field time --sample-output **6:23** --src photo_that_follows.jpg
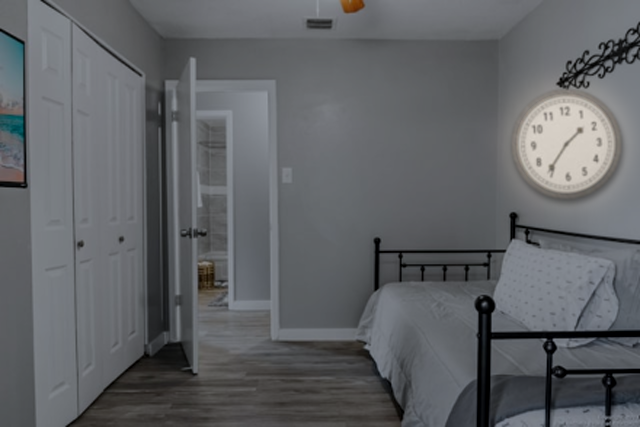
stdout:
**1:36**
